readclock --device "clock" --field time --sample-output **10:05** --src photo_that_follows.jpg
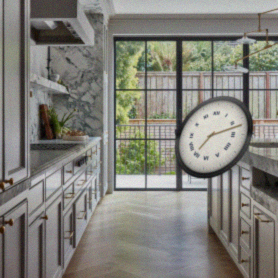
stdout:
**7:12**
